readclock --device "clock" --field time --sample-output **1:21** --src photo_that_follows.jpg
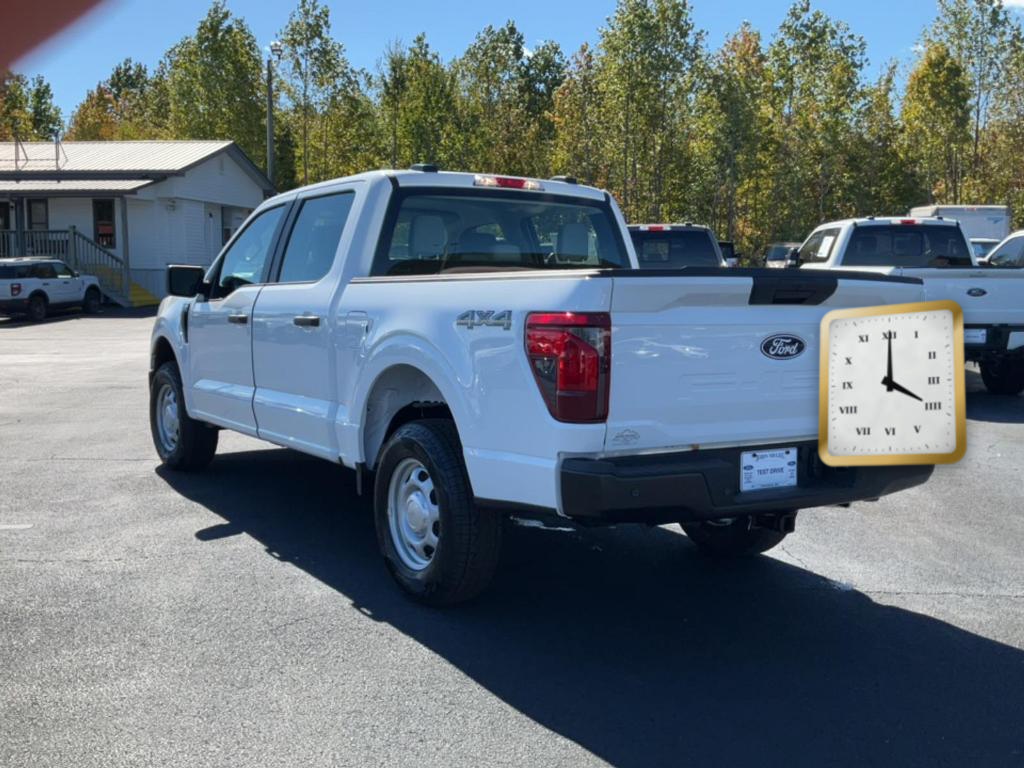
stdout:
**4:00**
